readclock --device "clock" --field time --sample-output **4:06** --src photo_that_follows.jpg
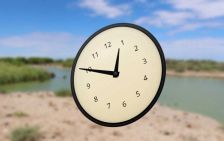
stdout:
**12:50**
